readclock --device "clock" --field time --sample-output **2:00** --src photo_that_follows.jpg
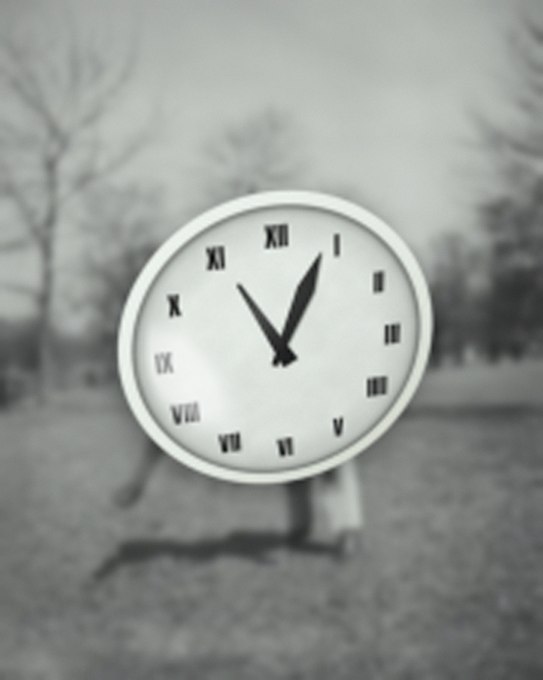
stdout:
**11:04**
